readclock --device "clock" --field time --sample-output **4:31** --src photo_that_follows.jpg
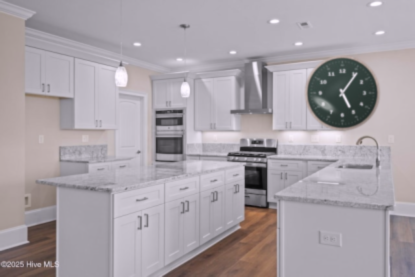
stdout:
**5:06**
